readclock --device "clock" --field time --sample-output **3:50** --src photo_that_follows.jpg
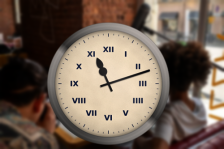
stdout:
**11:12**
